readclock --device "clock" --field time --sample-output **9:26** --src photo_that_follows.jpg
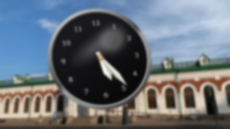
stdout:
**5:24**
